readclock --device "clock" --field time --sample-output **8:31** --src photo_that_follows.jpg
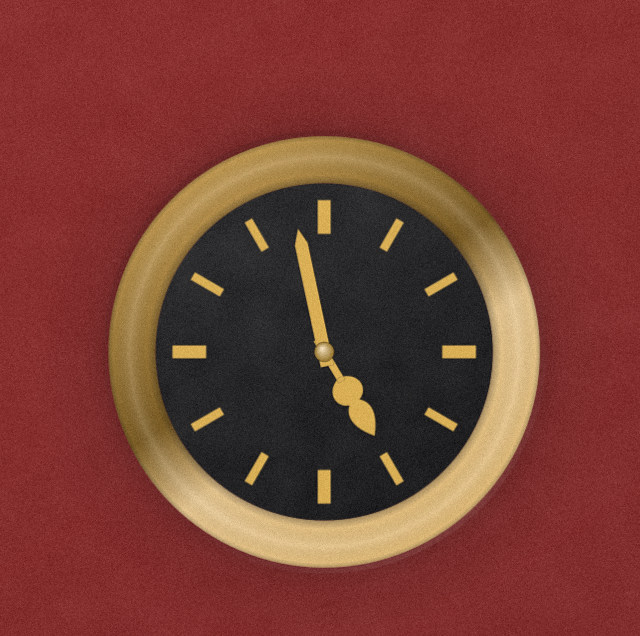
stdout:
**4:58**
